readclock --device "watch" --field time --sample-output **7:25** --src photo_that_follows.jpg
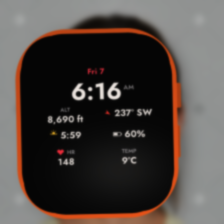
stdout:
**6:16**
